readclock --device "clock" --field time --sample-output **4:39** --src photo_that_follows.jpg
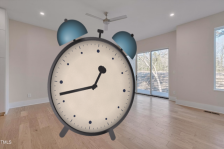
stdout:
**12:42**
